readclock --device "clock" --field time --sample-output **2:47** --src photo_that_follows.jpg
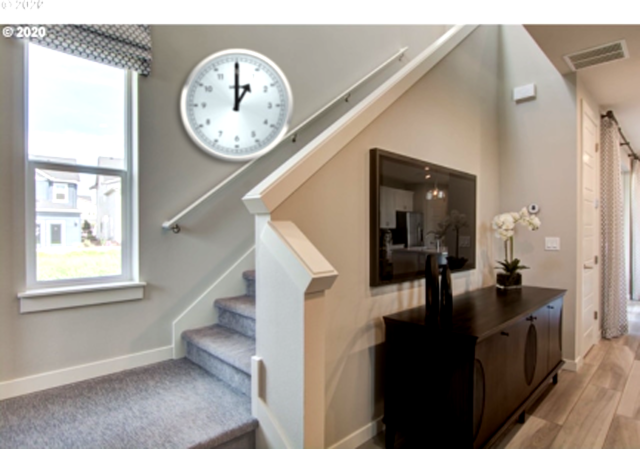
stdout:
**1:00**
